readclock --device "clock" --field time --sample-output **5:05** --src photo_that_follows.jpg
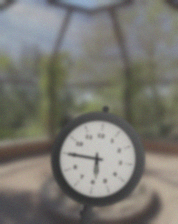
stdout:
**5:45**
